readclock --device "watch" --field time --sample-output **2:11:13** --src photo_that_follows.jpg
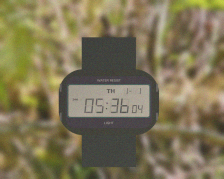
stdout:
**5:36:04**
